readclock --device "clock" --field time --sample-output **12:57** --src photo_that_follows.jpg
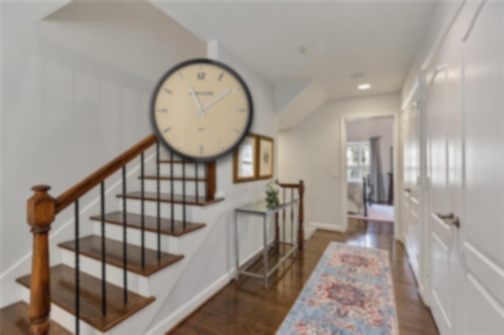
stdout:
**11:09**
